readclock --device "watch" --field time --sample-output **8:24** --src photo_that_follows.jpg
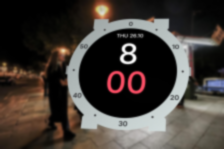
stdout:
**8:00**
